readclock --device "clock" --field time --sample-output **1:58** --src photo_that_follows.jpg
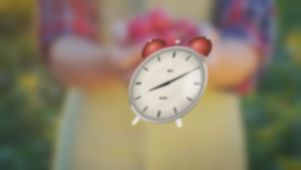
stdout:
**8:10**
